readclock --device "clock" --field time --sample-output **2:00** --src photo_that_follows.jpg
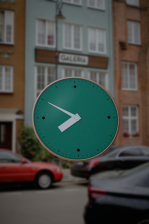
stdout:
**7:50**
